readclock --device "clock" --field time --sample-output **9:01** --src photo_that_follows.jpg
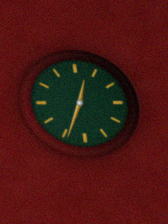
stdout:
**12:34**
